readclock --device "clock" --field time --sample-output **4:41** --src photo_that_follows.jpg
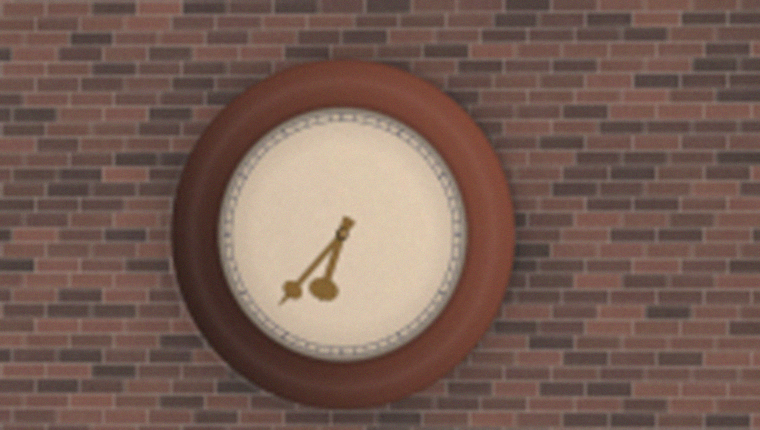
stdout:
**6:37**
